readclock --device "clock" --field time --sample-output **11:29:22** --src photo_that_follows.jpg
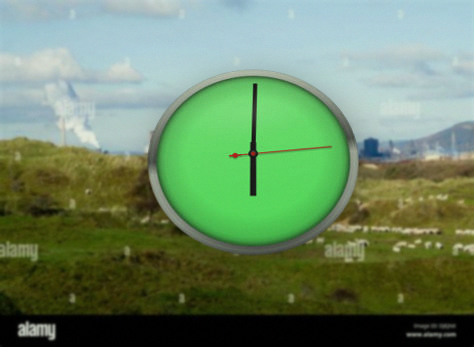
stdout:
**6:00:14**
